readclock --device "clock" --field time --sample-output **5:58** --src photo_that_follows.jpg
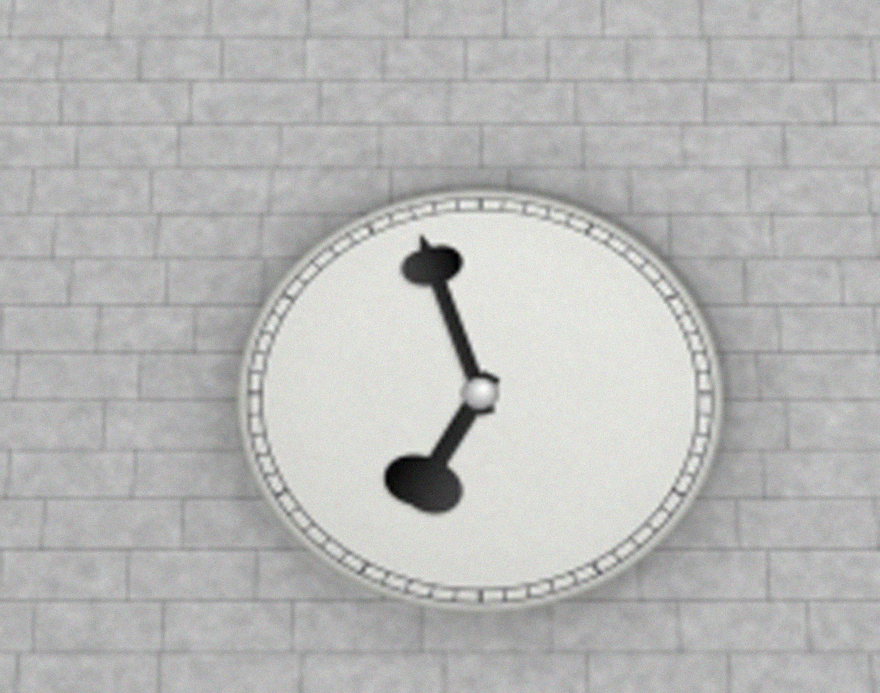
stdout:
**6:57**
